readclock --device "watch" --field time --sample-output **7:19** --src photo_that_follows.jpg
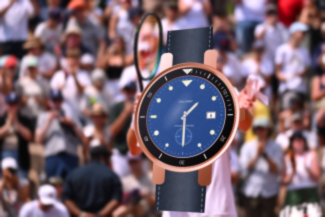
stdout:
**1:30**
